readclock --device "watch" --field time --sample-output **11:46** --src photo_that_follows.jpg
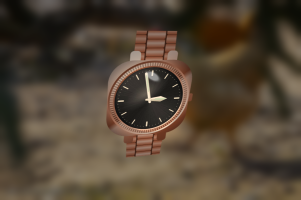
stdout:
**2:58**
